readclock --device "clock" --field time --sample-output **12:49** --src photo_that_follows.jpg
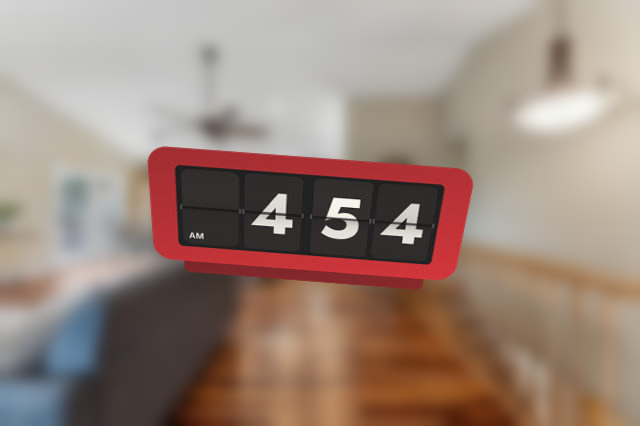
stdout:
**4:54**
